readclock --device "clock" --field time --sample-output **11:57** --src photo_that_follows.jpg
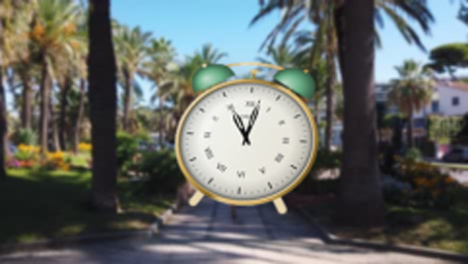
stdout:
**11:02**
